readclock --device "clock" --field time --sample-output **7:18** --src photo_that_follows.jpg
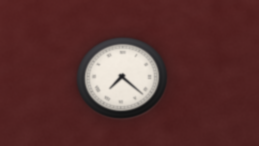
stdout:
**7:22**
